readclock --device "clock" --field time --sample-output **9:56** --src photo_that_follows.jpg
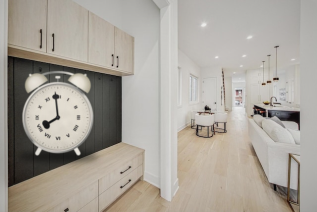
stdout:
**7:59**
